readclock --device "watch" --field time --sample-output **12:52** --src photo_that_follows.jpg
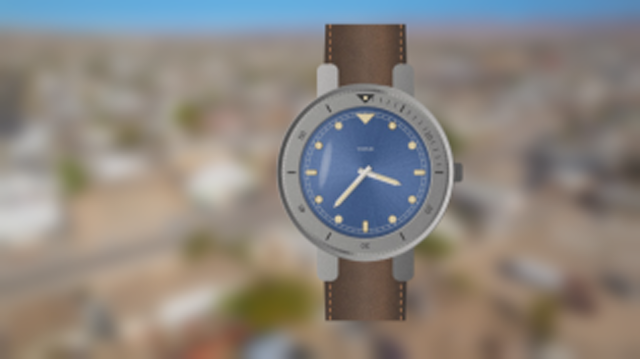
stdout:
**3:37**
